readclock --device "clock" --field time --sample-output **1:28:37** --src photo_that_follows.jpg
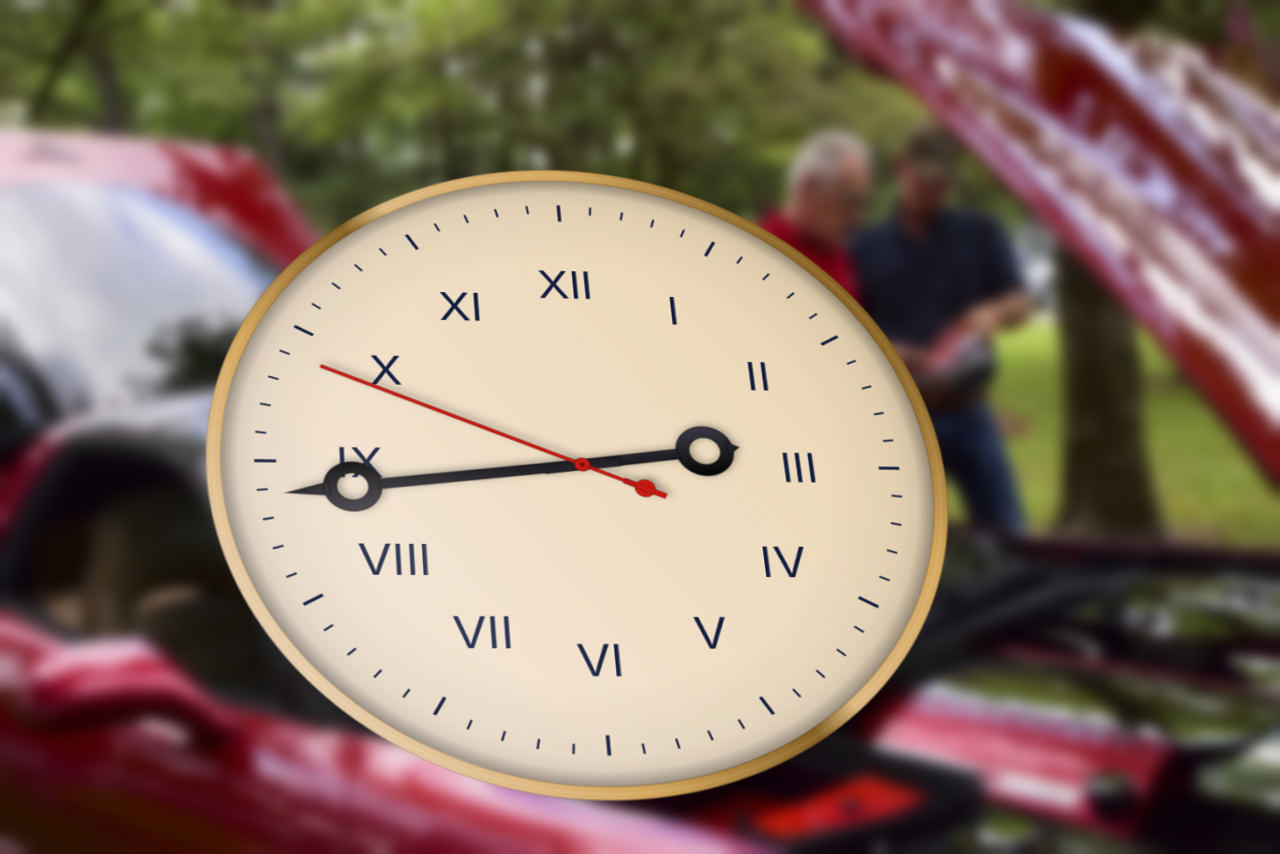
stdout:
**2:43:49**
